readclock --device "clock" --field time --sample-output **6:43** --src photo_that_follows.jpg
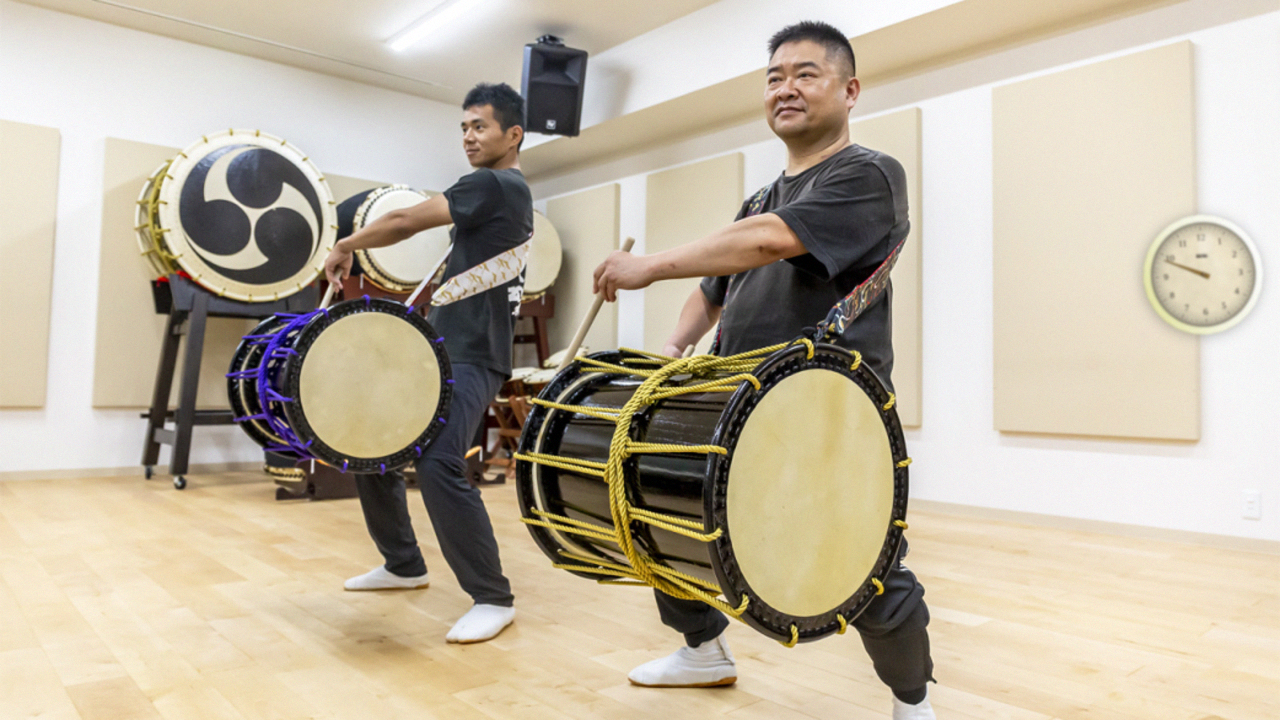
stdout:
**9:49**
